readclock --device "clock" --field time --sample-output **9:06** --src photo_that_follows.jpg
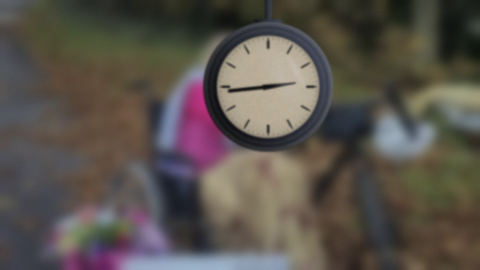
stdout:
**2:44**
